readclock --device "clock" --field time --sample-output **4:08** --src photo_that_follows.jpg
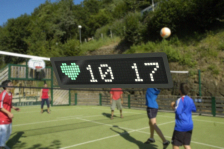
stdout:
**10:17**
